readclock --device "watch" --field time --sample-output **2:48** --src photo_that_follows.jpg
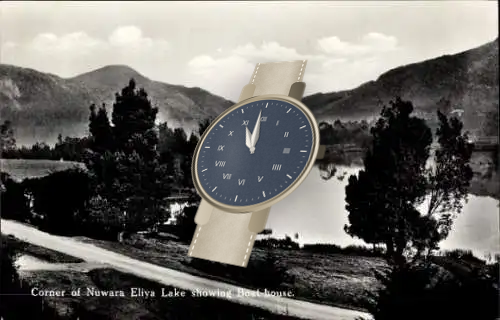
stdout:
**10:59**
